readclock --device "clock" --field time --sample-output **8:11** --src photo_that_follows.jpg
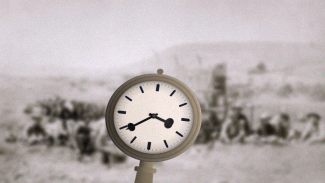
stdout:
**3:39**
